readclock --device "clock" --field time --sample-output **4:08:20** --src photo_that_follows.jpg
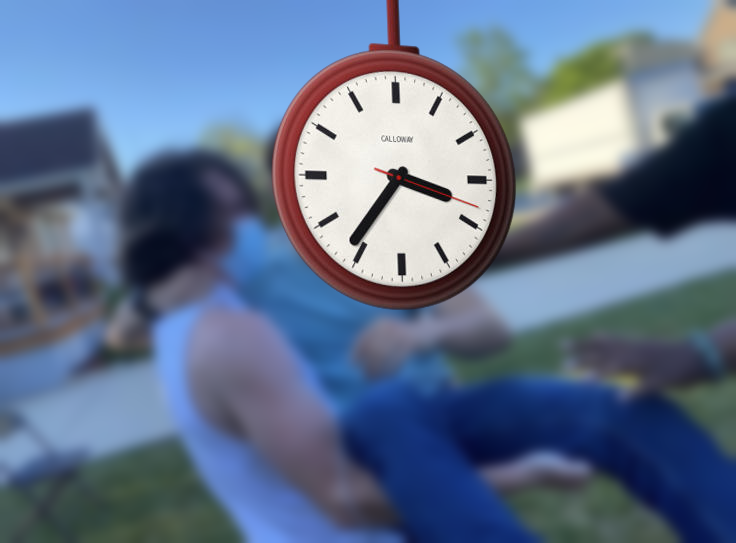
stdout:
**3:36:18**
